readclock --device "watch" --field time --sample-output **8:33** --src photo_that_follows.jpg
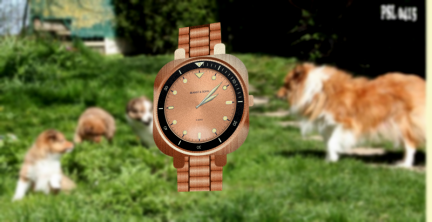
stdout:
**2:08**
